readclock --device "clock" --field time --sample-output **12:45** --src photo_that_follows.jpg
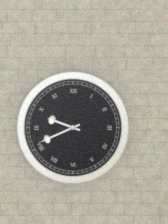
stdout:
**9:41**
